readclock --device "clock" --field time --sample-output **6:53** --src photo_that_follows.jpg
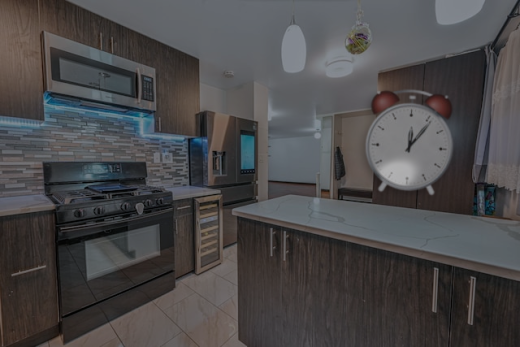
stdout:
**12:06**
